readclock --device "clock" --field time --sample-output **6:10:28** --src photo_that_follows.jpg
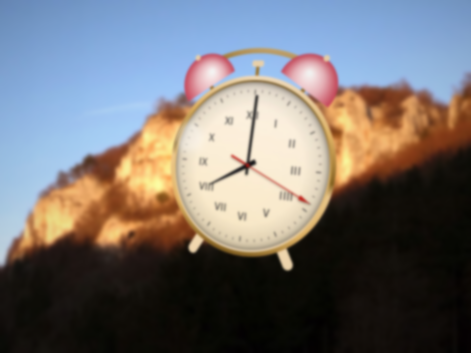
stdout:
**8:00:19**
